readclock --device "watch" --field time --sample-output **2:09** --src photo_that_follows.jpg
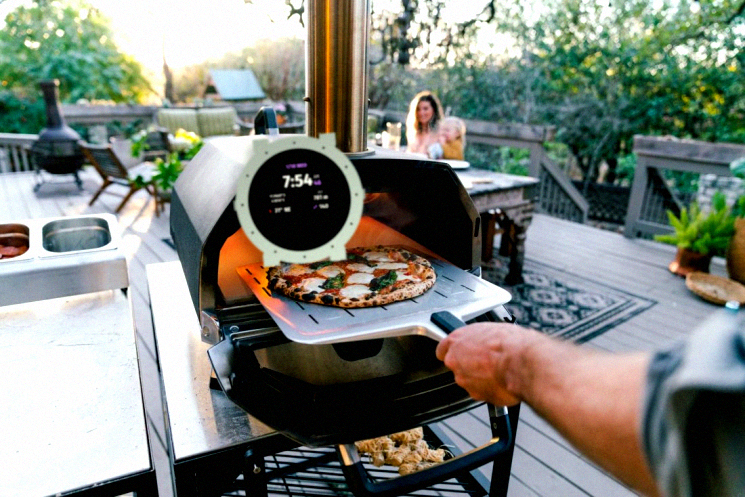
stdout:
**7:54**
